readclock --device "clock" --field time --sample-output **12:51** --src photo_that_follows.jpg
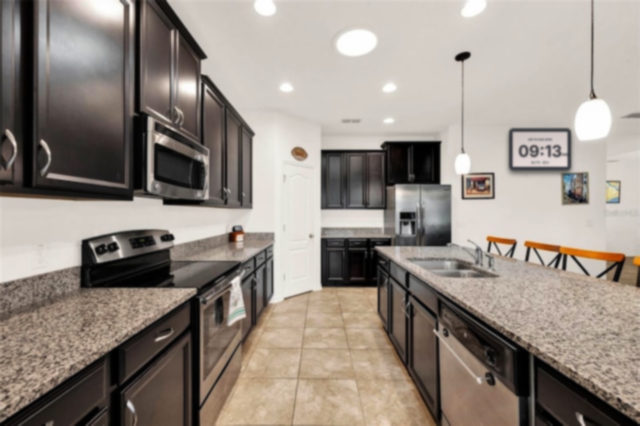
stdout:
**9:13**
